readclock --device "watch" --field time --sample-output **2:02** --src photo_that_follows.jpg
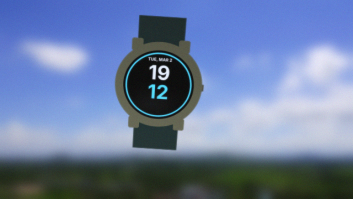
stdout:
**19:12**
